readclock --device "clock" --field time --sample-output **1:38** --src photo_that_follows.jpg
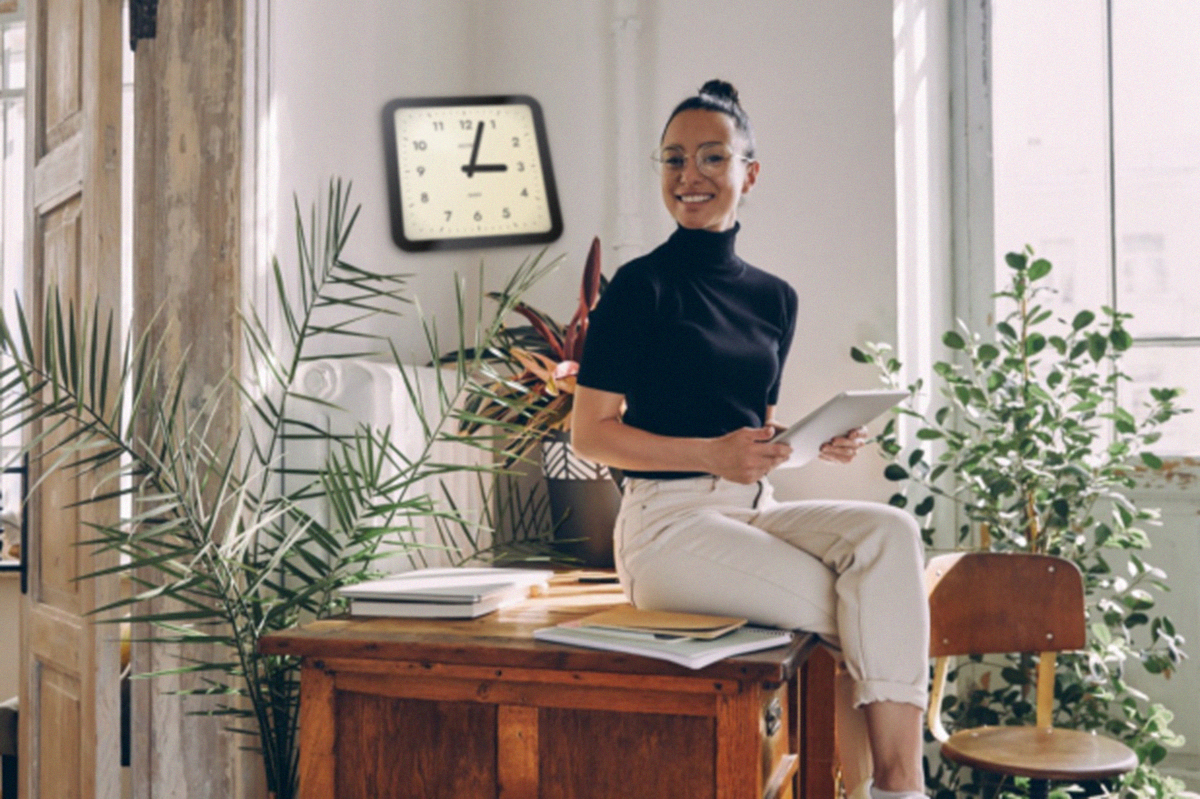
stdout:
**3:03**
